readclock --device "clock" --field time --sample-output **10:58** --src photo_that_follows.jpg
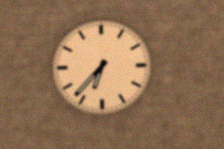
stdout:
**6:37**
